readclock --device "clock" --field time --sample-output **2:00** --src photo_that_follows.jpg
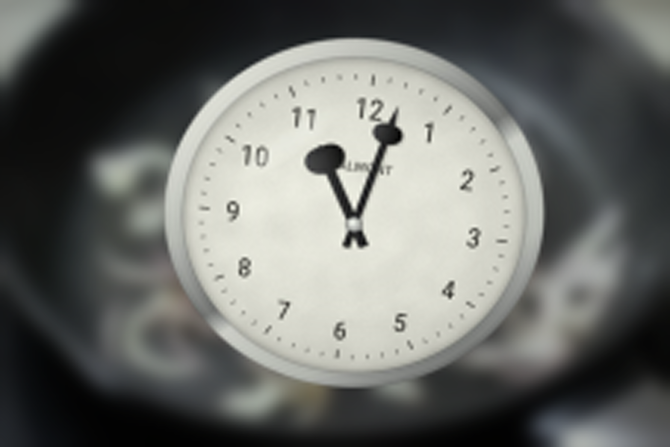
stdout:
**11:02**
